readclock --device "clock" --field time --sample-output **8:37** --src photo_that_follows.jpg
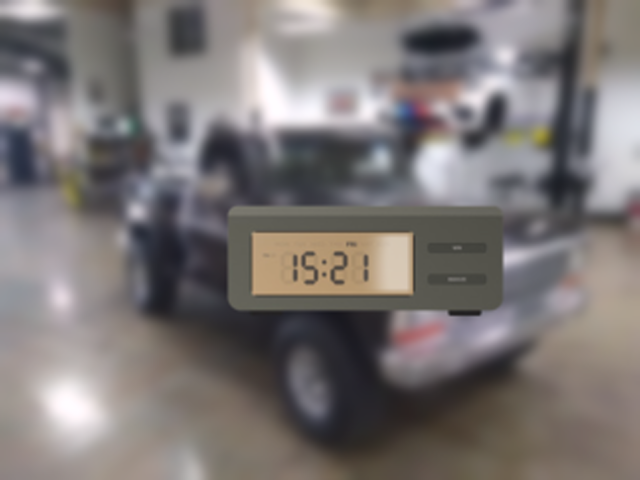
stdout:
**15:21**
